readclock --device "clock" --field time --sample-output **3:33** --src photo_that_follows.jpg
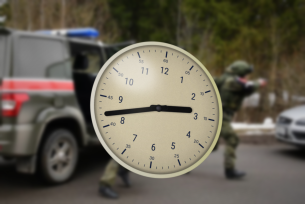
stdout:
**2:42**
